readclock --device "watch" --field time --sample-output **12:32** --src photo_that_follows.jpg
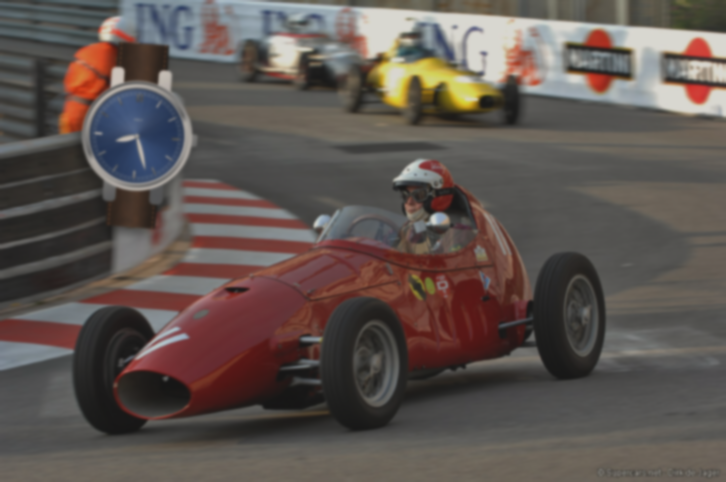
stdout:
**8:27**
